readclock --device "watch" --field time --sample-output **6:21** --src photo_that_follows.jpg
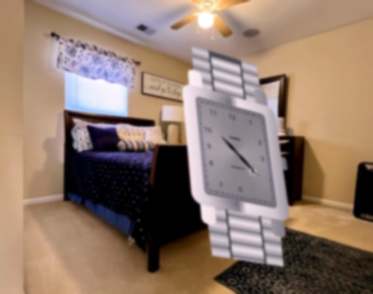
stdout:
**10:22**
